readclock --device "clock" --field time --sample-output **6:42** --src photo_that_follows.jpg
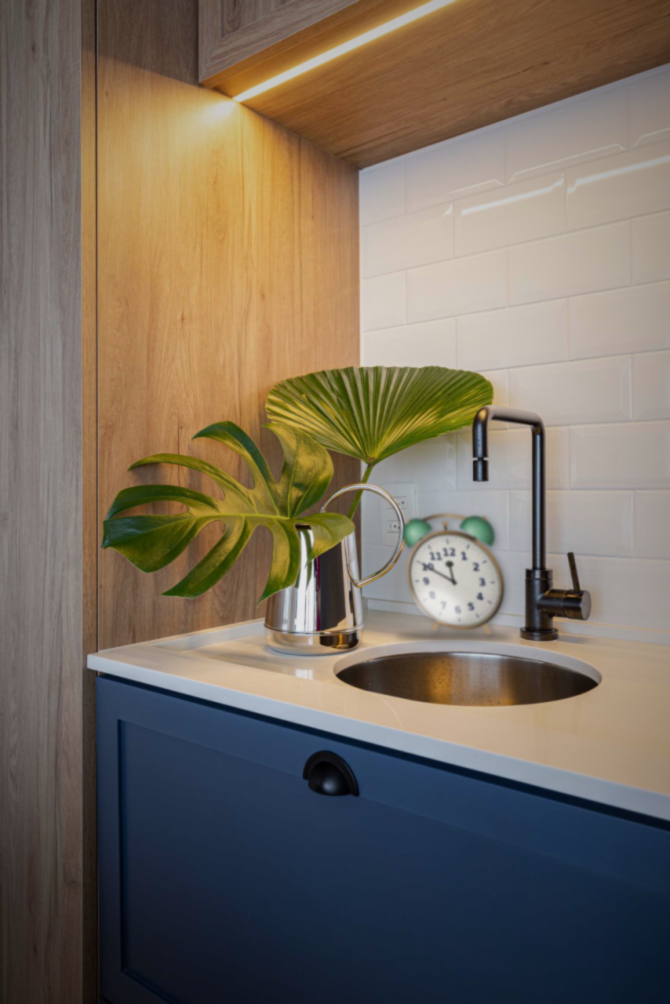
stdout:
**11:50**
